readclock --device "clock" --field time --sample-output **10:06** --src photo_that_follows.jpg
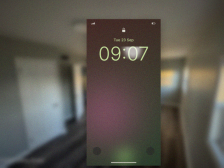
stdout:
**9:07**
